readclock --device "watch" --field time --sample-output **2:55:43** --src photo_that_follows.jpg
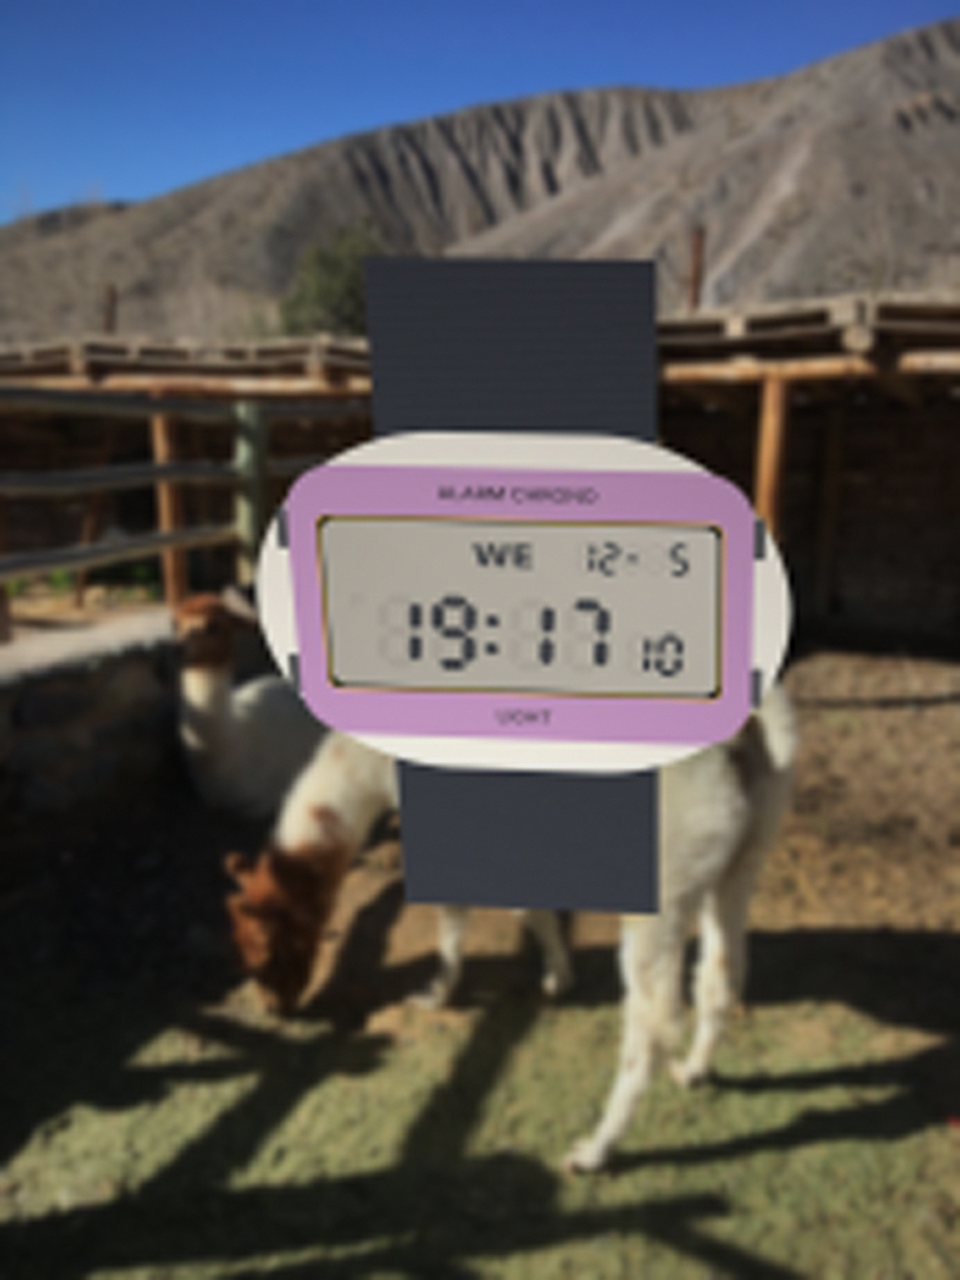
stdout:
**19:17:10**
